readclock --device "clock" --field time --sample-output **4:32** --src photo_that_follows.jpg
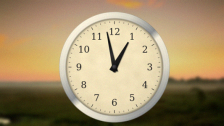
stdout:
**12:58**
